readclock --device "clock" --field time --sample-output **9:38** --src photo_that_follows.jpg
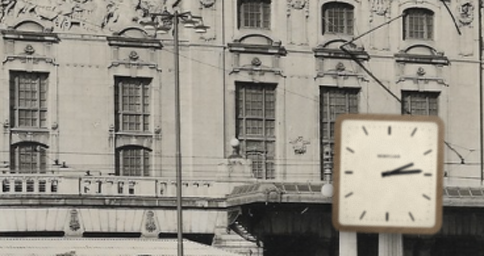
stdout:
**2:14**
